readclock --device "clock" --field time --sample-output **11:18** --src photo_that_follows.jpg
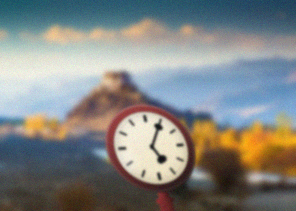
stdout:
**5:05**
